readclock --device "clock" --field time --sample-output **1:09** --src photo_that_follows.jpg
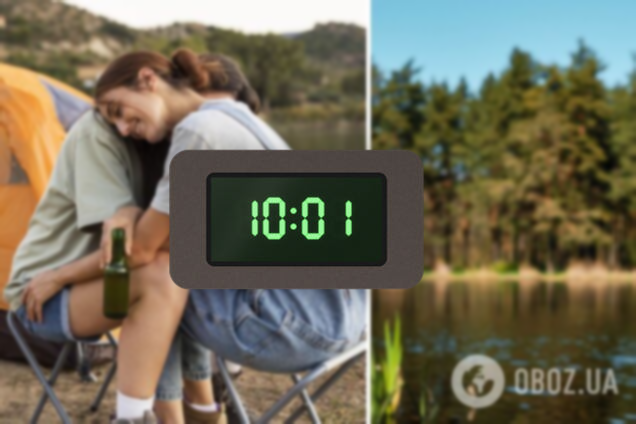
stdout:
**10:01**
